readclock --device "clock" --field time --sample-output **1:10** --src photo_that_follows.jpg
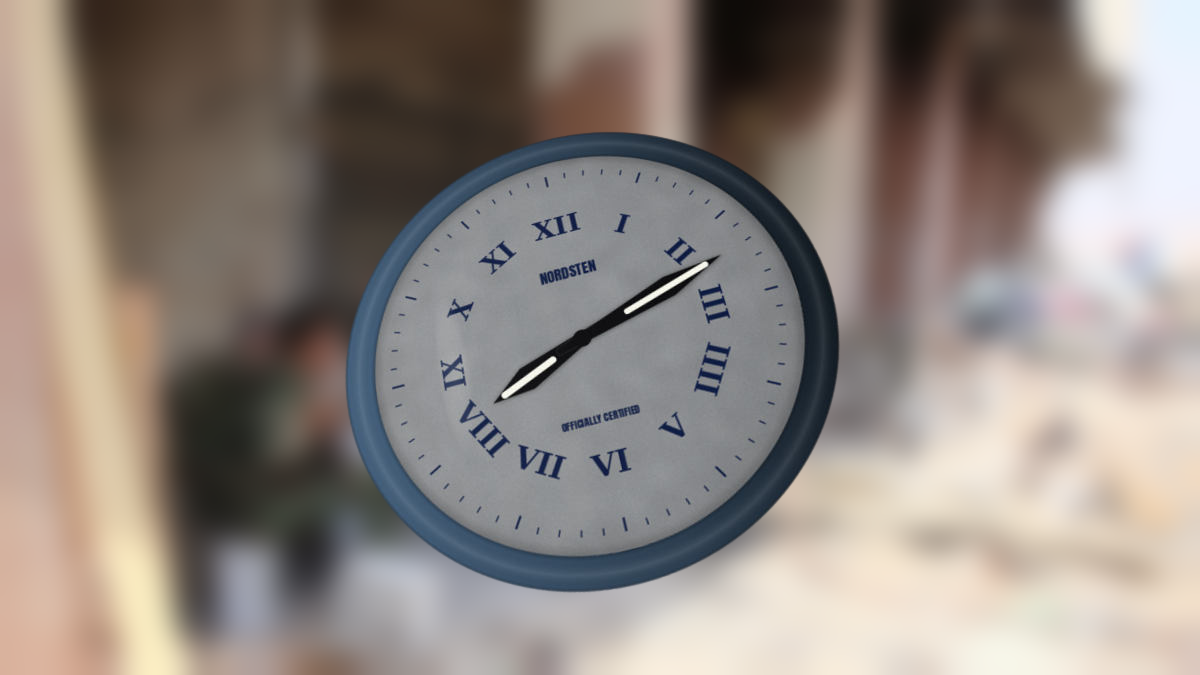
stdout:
**8:12**
